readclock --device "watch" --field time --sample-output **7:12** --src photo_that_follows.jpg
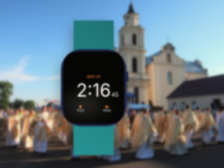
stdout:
**2:16**
